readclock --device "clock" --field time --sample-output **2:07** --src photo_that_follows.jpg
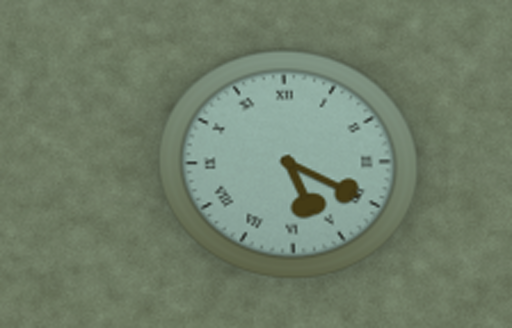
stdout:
**5:20**
